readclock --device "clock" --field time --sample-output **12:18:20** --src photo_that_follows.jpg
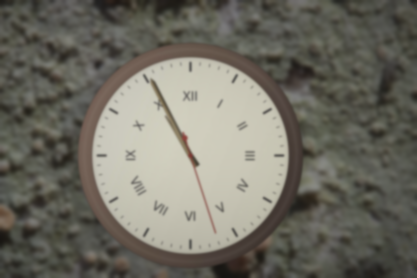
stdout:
**10:55:27**
